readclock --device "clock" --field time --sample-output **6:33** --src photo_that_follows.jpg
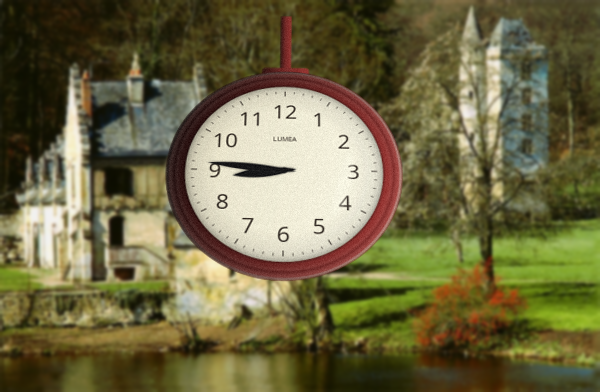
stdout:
**8:46**
